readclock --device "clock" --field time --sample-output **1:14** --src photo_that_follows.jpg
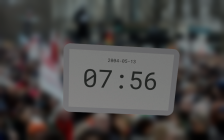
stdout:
**7:56**
